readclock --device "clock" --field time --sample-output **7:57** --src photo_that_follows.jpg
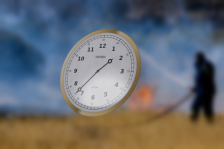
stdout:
**1:37**
